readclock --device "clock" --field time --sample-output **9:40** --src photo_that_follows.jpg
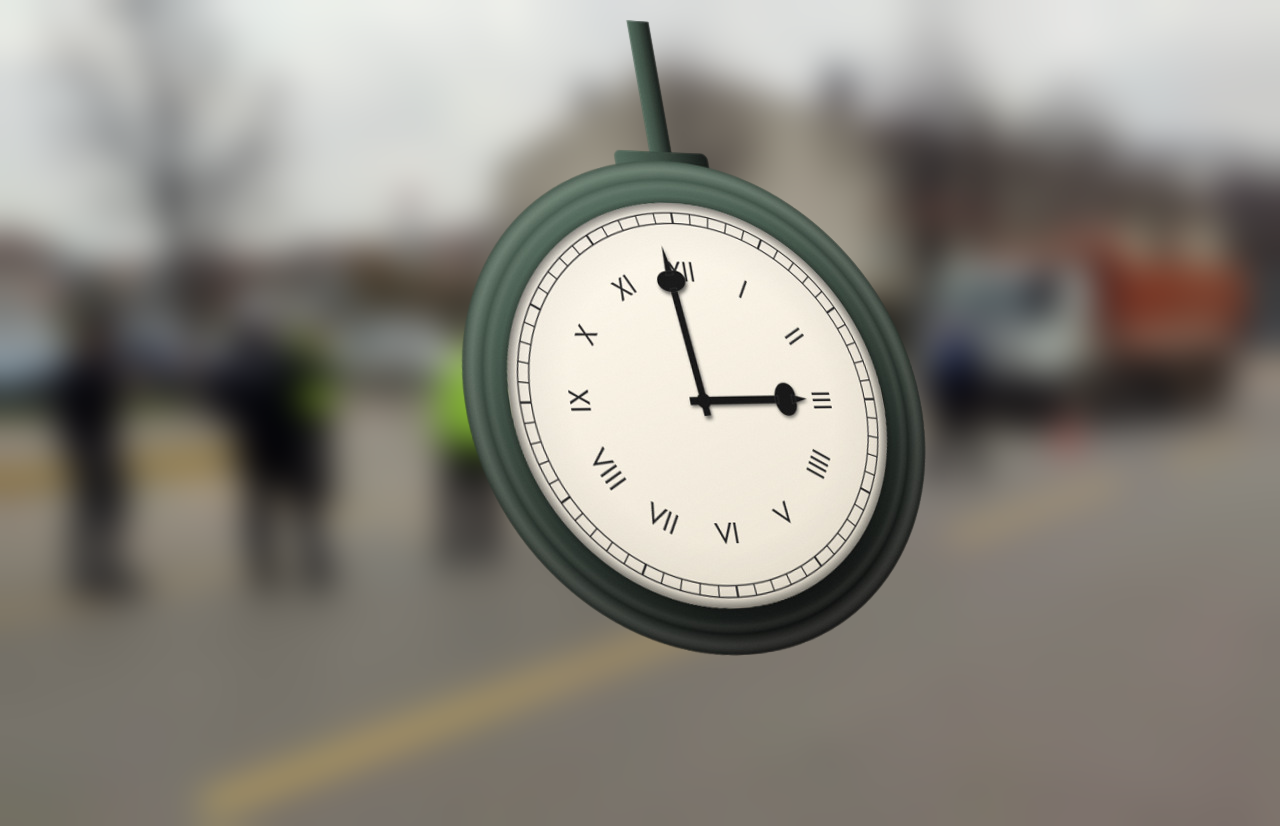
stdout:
**2:59**
